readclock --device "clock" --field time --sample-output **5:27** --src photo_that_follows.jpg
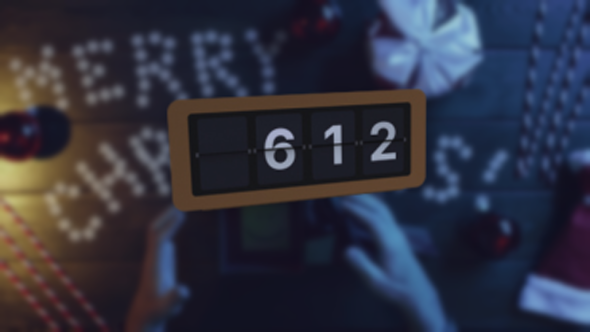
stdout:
**6:12**
